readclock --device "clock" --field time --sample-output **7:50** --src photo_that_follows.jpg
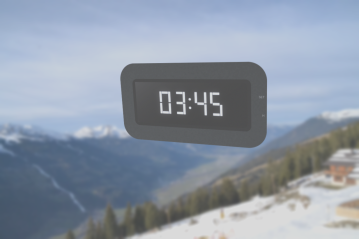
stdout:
**3:45**
